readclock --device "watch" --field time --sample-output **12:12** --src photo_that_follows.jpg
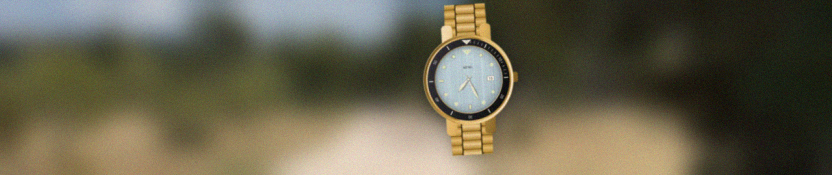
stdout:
**7:26**
